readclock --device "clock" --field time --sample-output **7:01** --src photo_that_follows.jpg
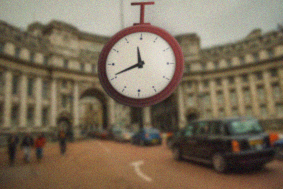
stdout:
**11:41**
